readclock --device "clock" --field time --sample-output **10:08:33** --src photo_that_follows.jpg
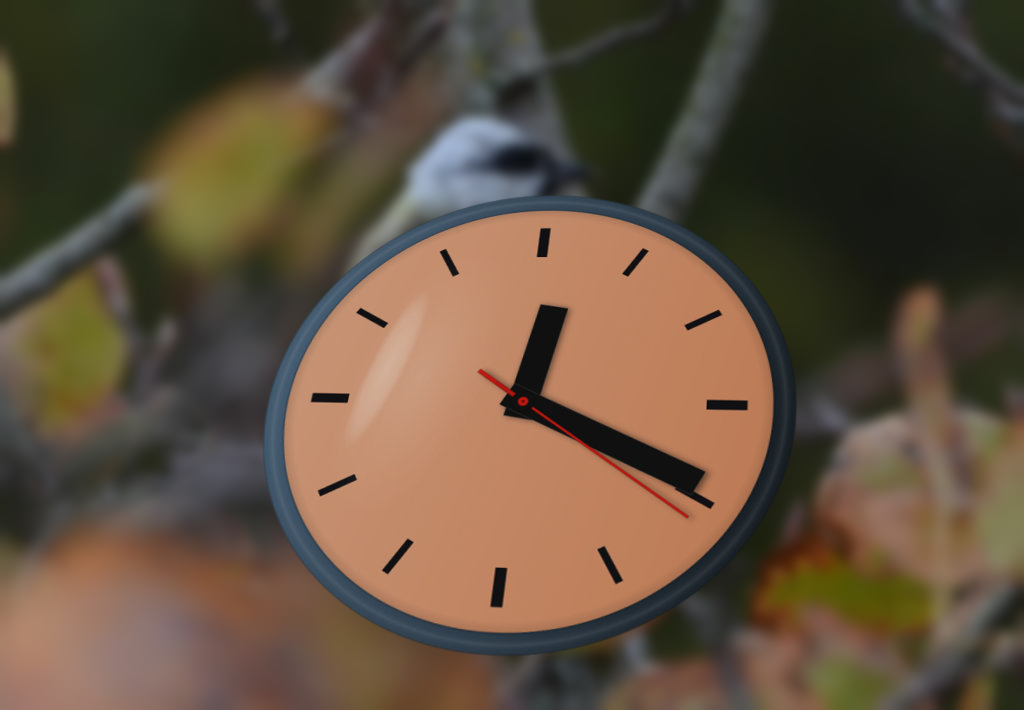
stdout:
**12:19:21**
